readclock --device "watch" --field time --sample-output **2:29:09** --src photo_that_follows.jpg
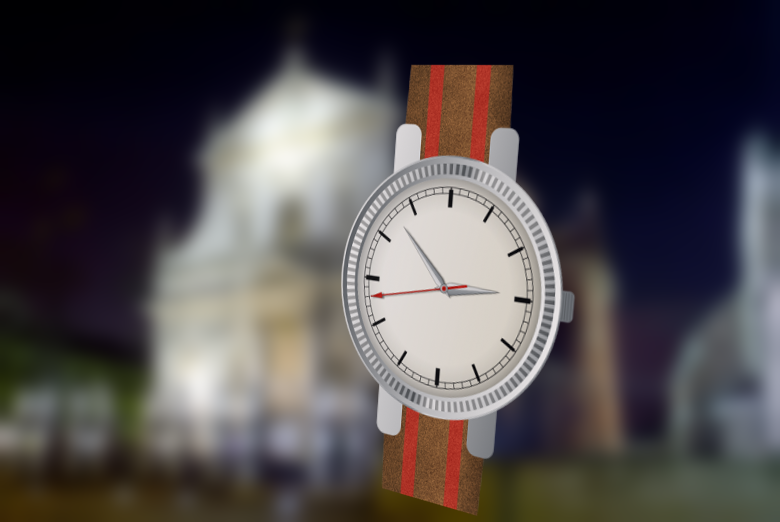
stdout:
**2:52:43**
